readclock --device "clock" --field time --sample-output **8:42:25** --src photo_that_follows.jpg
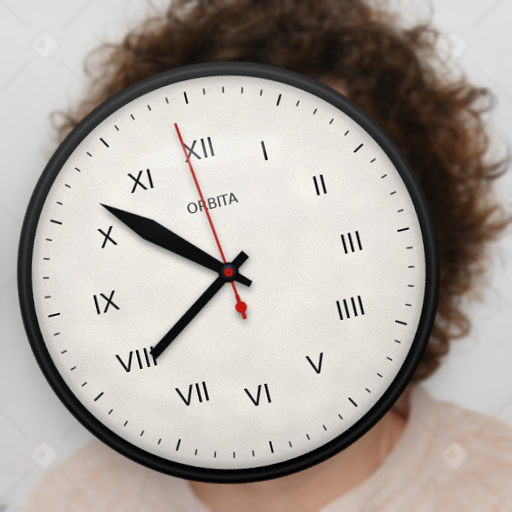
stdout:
**7:51:59**
